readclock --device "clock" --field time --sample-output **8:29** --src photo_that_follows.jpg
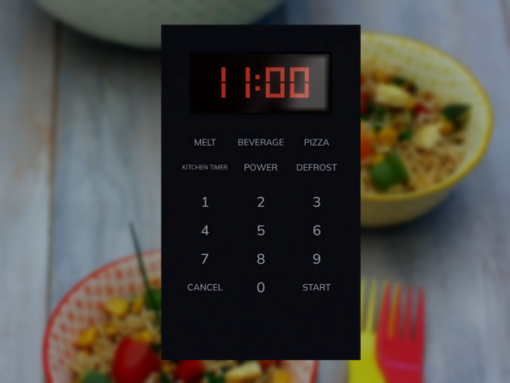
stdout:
**11:00**
